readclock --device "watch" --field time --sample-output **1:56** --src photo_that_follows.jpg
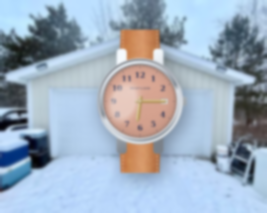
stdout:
**6:15**
